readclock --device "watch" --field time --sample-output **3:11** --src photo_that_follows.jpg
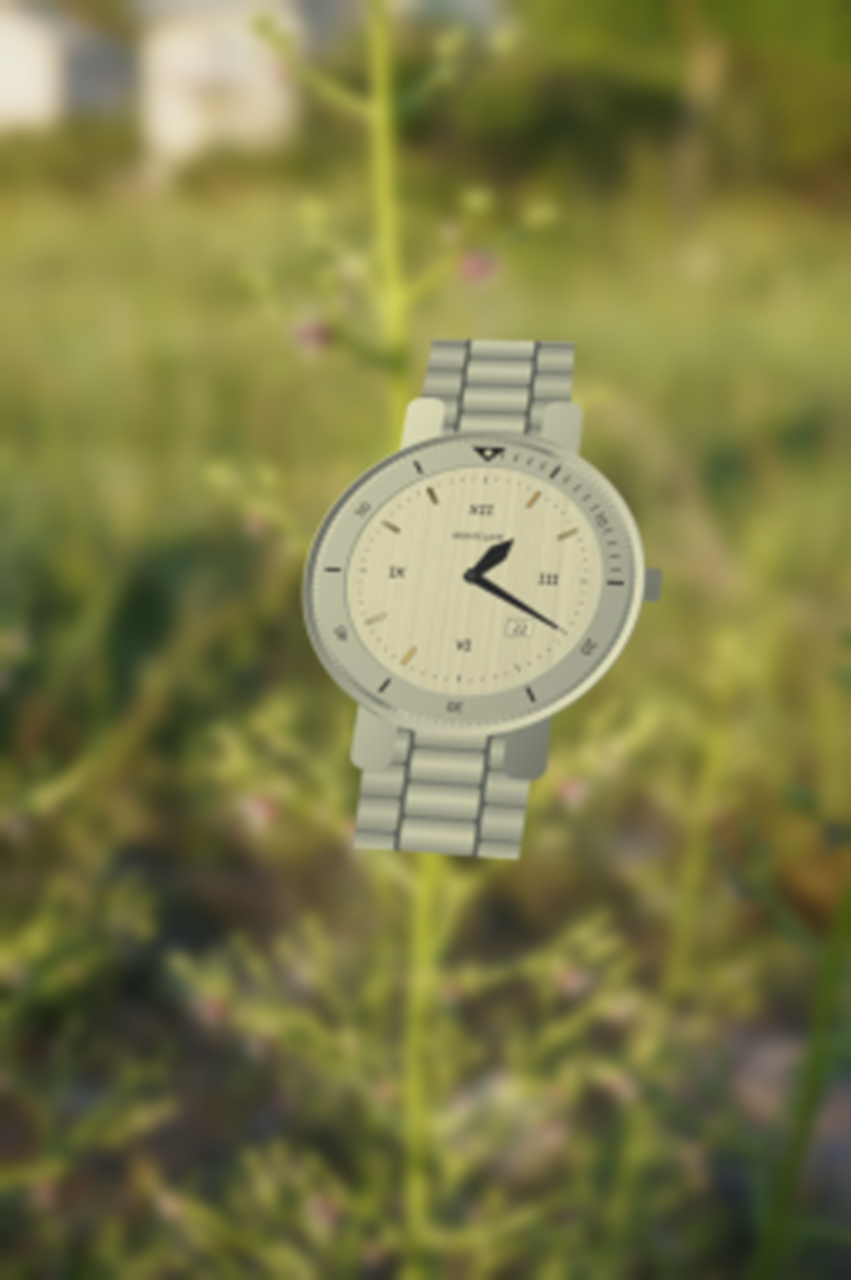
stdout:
**1:20**
